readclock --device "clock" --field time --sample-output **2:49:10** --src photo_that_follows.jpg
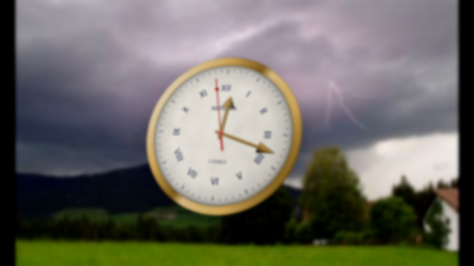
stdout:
**12:17:58**
